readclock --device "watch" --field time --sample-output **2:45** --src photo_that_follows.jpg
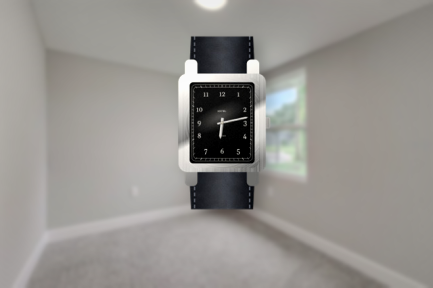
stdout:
**6:13**
